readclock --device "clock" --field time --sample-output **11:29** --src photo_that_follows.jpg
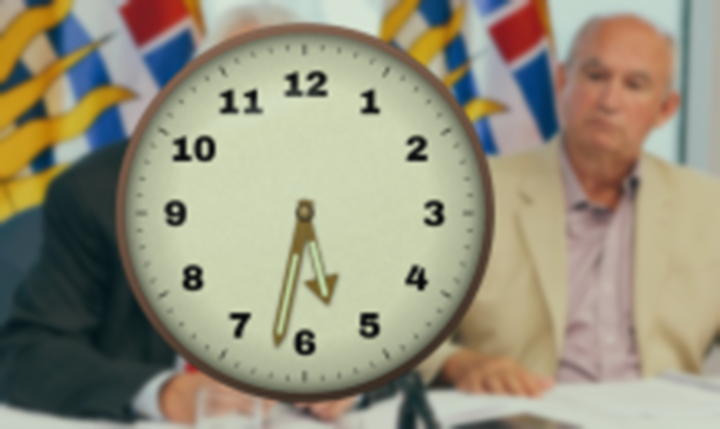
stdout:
**5:32**
